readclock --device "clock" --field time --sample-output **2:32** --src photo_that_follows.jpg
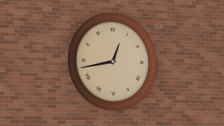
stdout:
**12:43**
